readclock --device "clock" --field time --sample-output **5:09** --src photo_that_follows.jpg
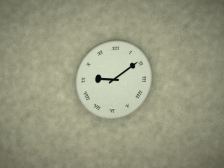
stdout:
**9:09**
